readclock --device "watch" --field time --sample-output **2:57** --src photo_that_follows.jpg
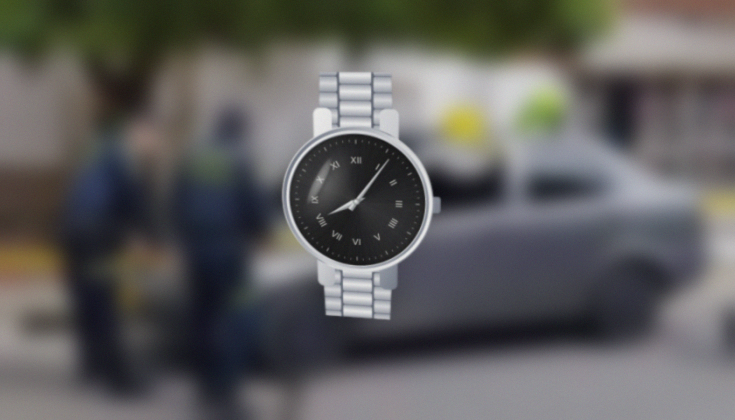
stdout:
**8:06**
